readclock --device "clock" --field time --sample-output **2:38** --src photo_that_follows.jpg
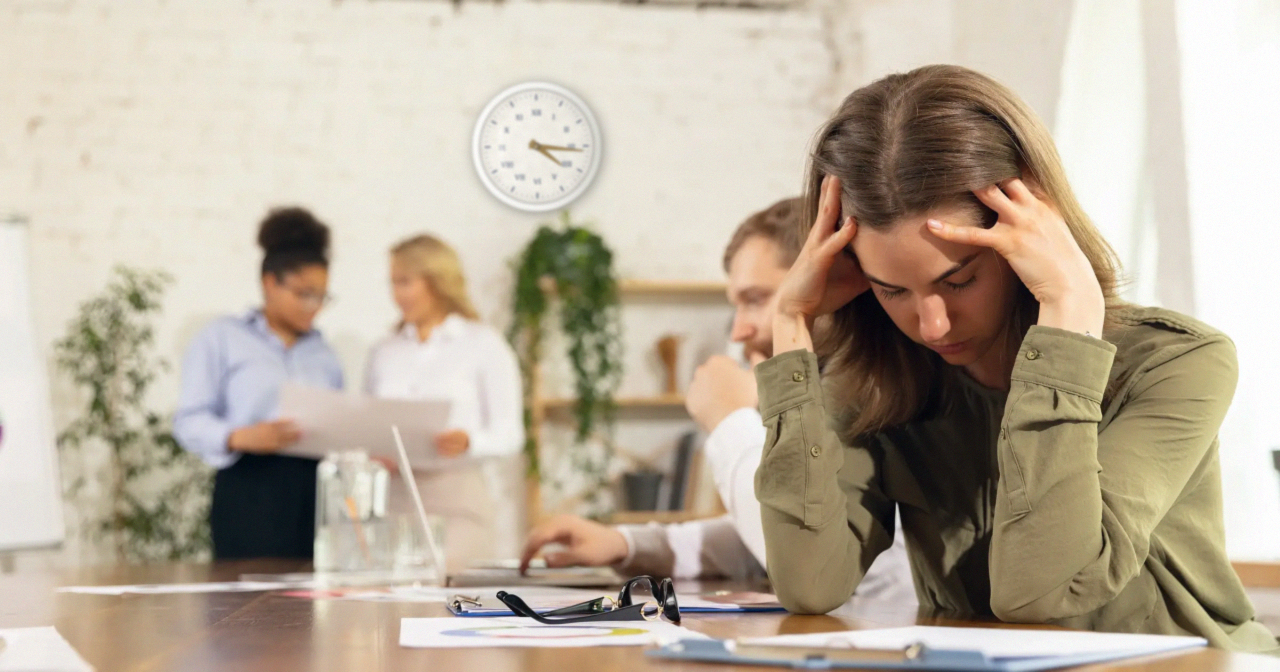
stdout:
**4:16**
